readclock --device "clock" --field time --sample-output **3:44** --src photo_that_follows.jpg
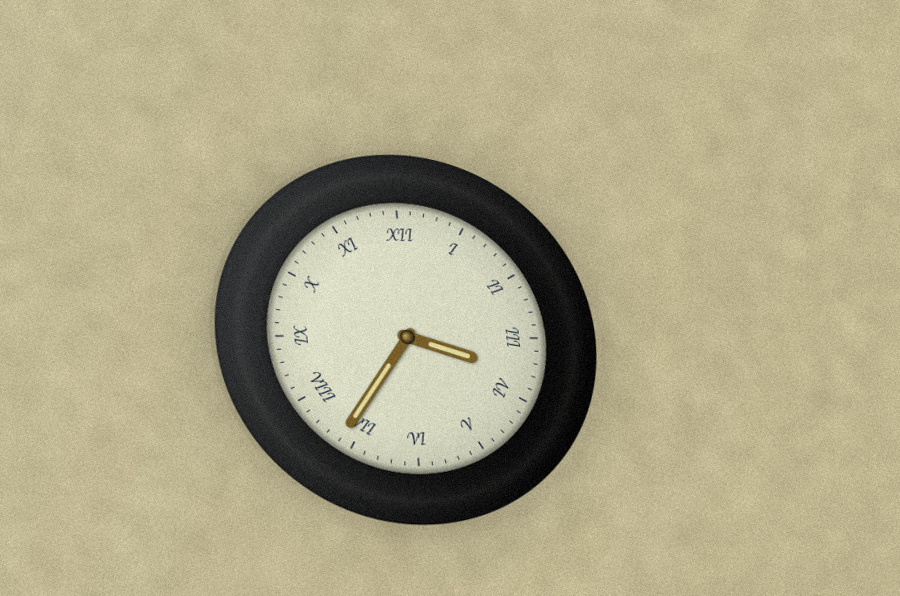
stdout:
**3:36**
